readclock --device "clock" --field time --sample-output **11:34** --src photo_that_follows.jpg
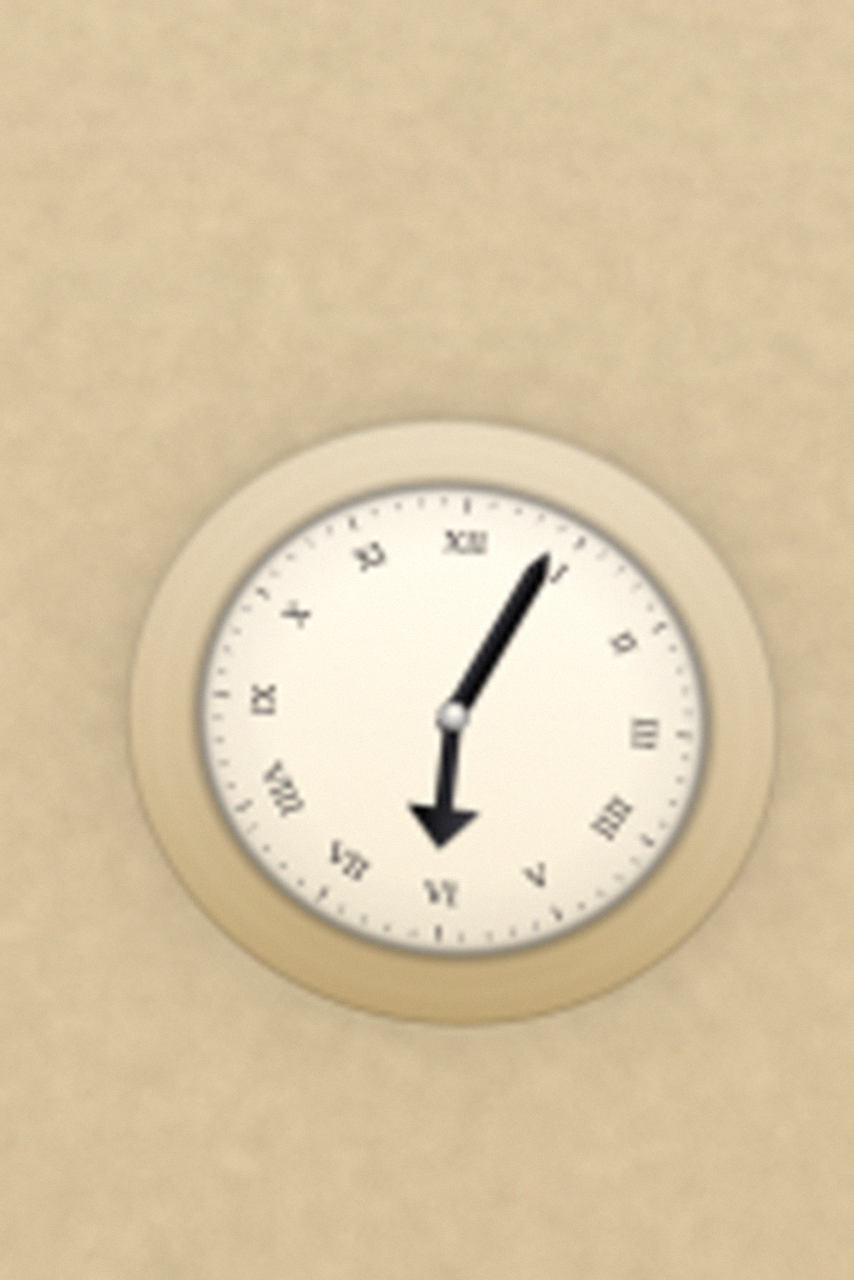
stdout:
**6:04**
